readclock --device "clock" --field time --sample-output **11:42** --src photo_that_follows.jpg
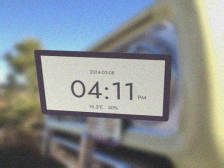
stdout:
**4:11**
